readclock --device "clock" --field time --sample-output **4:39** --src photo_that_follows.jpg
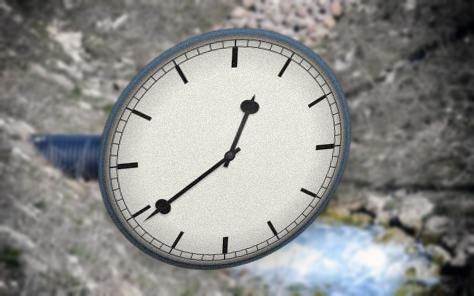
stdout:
**12:39**
